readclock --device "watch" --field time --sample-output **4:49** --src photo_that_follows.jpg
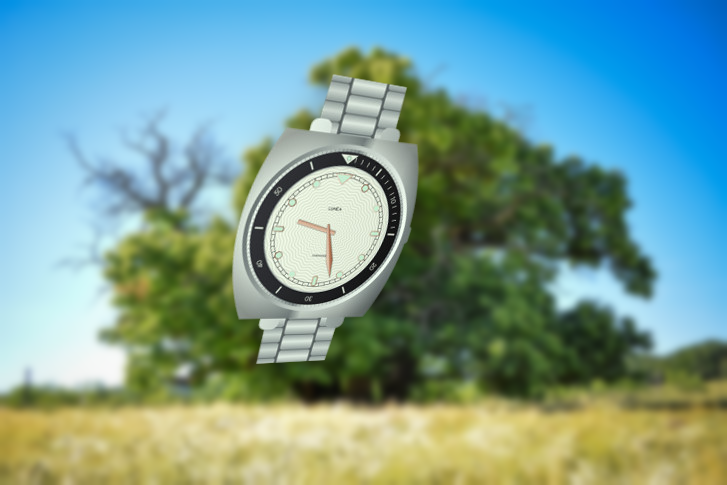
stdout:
**9:27**
